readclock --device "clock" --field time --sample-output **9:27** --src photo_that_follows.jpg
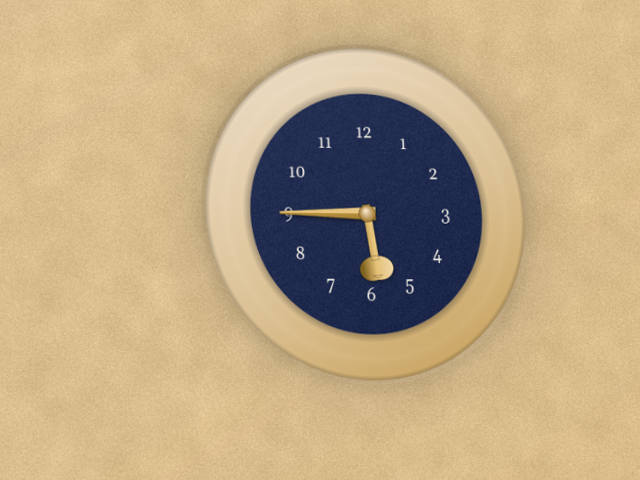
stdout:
**5:45**
